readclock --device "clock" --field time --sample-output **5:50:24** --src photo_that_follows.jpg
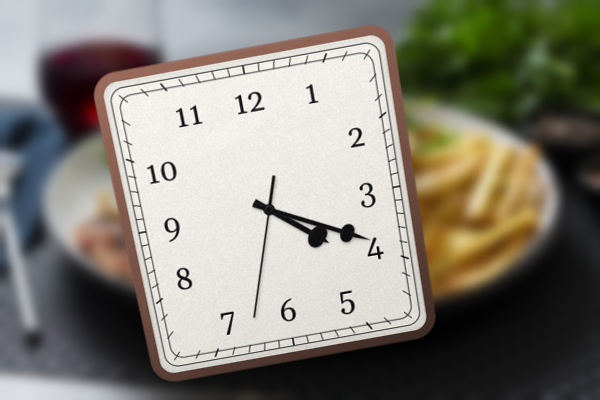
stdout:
**4:19:33**
